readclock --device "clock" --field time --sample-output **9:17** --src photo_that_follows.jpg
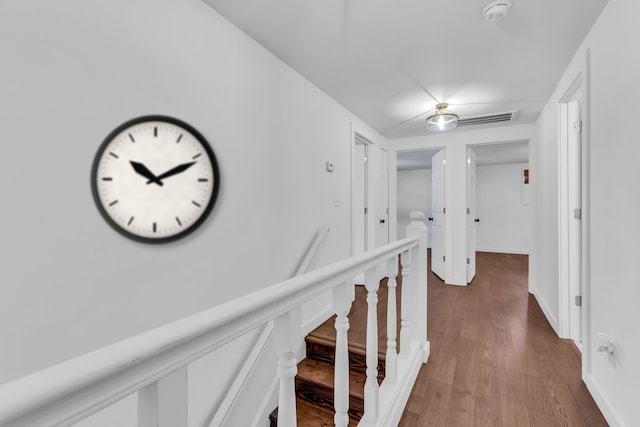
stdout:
**10:11**
